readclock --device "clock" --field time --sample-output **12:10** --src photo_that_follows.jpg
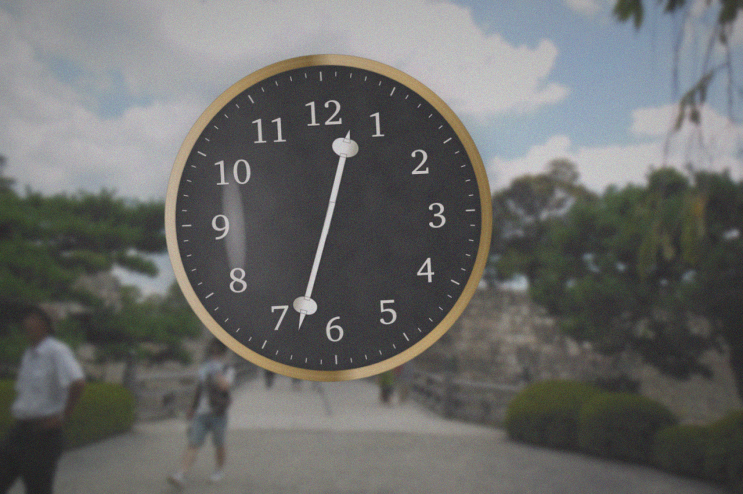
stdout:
**12:33**
